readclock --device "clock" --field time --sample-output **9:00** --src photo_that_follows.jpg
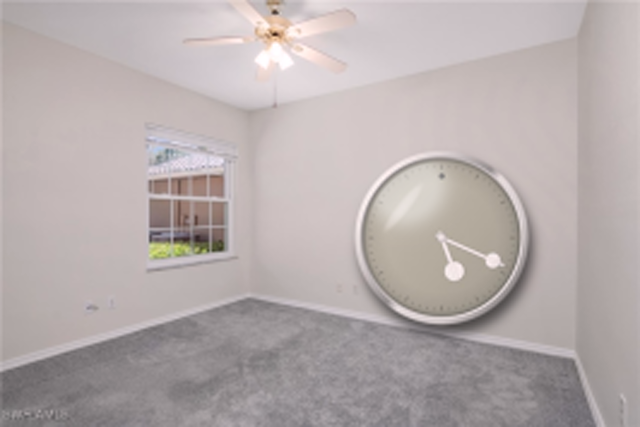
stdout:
**5:19**
